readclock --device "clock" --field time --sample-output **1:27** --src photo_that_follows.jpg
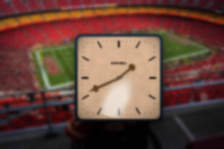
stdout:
**1:41**
